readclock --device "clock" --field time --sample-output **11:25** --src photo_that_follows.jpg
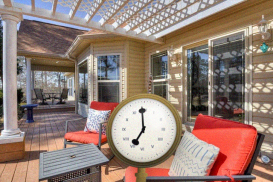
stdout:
**6:59**
